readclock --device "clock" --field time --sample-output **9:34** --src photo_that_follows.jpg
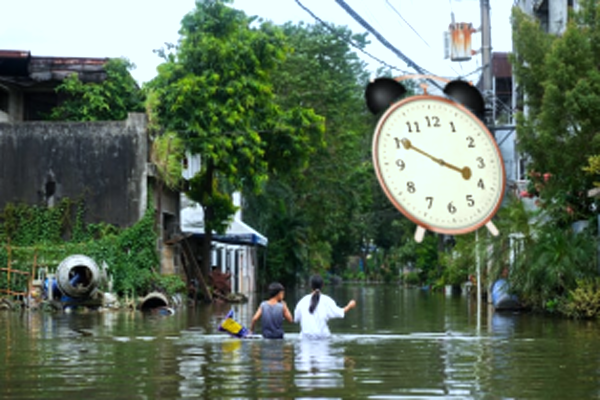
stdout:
**3:50**
